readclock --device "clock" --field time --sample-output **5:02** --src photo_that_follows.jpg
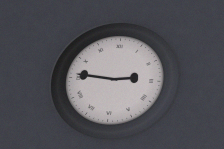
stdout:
**2:46**
